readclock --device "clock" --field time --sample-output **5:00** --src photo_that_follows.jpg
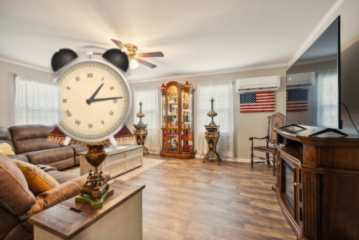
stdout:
**1:14**
